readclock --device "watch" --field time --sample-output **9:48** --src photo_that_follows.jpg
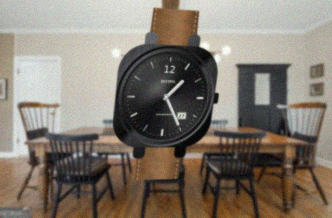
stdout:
**1:25**
